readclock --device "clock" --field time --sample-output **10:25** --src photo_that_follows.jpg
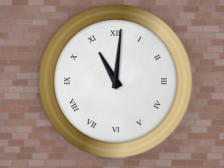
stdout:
**11:01**
